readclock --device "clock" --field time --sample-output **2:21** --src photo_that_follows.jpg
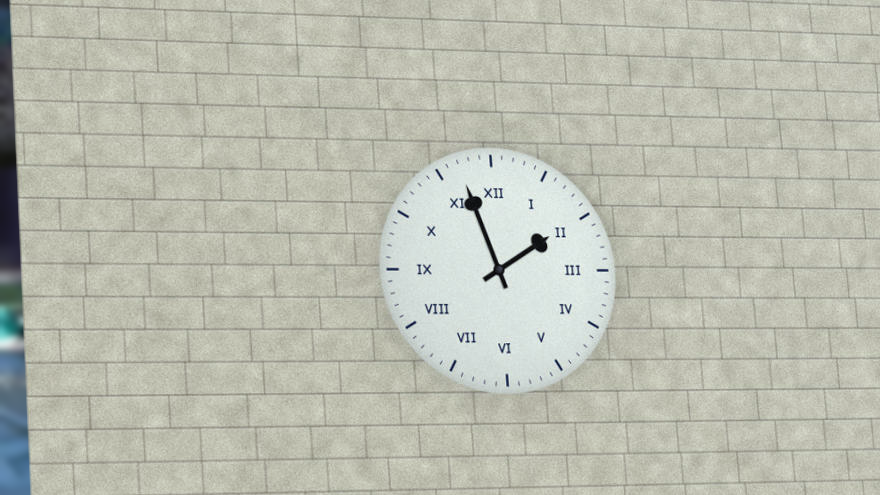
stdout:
**1:57**
